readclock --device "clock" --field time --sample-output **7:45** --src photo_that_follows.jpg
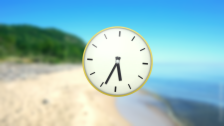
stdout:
**5:34**
